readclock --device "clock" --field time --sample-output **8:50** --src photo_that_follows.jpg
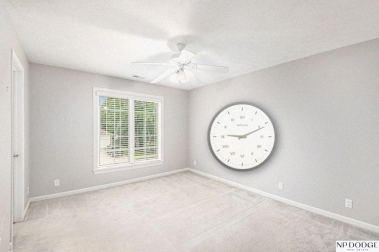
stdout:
**9:11**
